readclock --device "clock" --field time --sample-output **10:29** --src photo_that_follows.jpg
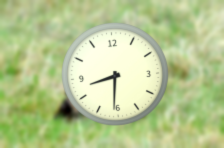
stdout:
**8:31**
